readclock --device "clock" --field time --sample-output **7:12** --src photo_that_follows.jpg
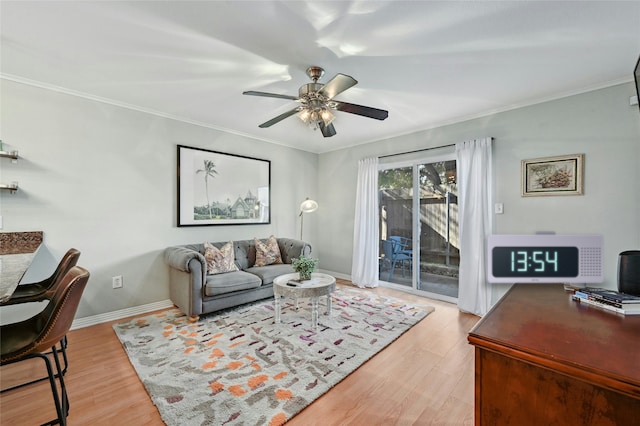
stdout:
**13:54**
